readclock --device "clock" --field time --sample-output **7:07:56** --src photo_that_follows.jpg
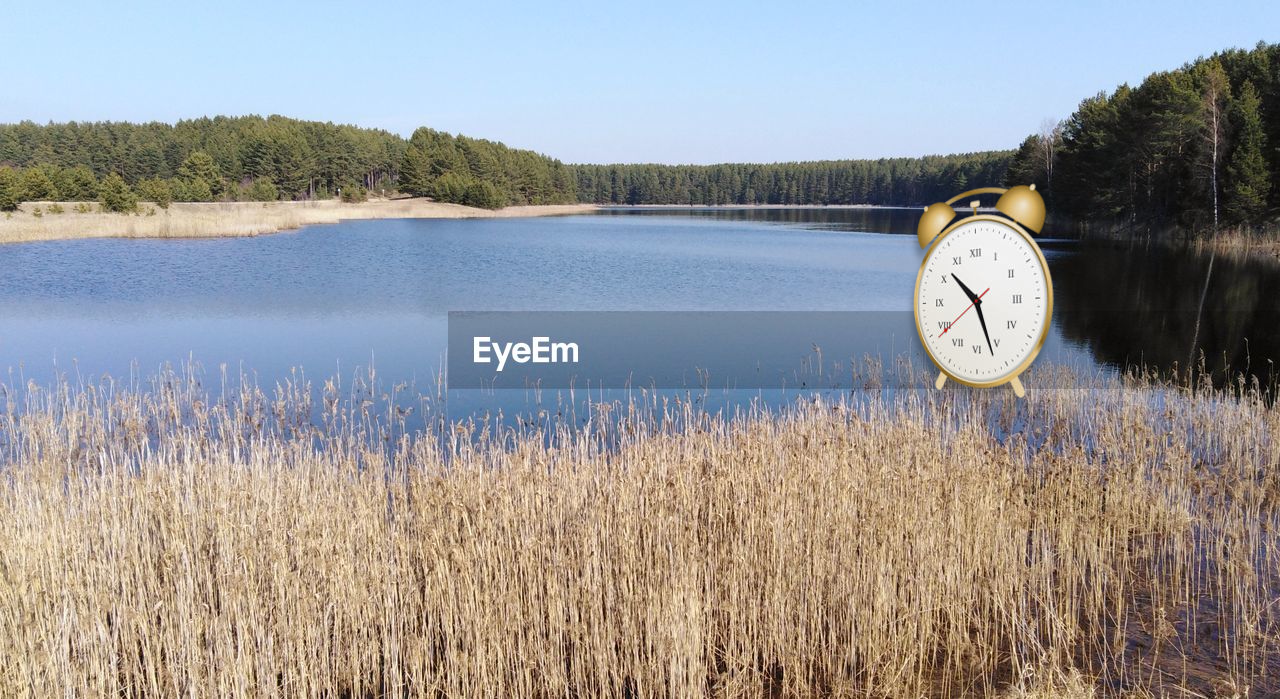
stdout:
**10:26:39**
